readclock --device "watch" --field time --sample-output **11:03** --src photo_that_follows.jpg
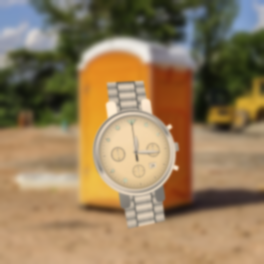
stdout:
**12:16**
